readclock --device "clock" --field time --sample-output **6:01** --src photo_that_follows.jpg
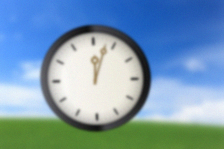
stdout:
**12:03**
